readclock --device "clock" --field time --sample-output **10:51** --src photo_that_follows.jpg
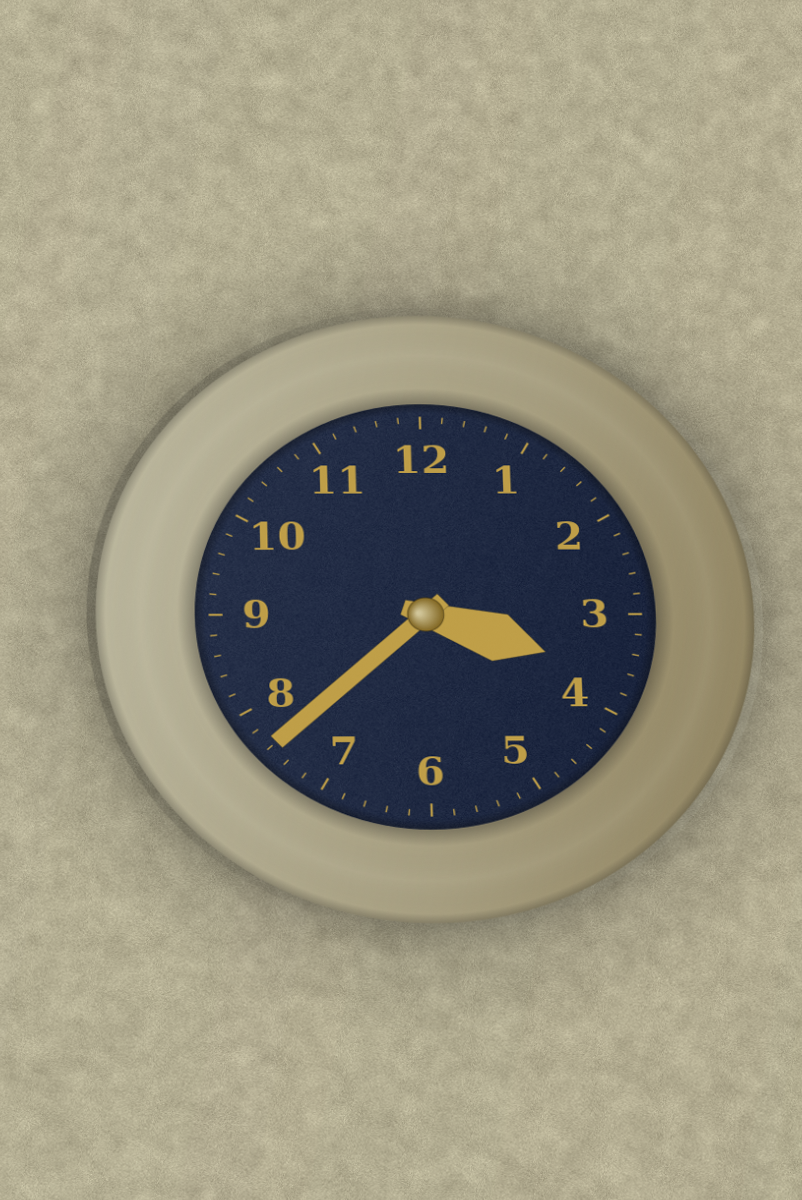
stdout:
**3:38**
